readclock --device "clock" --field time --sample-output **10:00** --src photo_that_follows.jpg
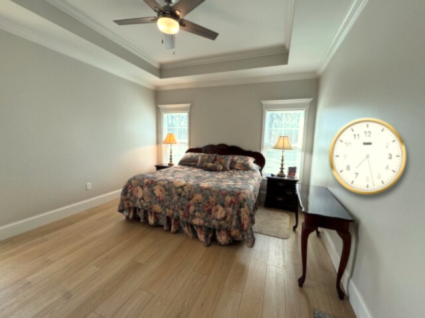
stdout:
**7:28**
